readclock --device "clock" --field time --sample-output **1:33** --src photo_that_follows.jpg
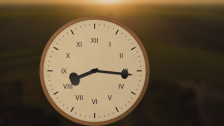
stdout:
**8:16**
